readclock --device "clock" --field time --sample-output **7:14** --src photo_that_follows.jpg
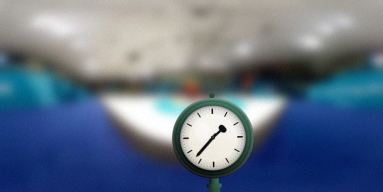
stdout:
**1:37**
